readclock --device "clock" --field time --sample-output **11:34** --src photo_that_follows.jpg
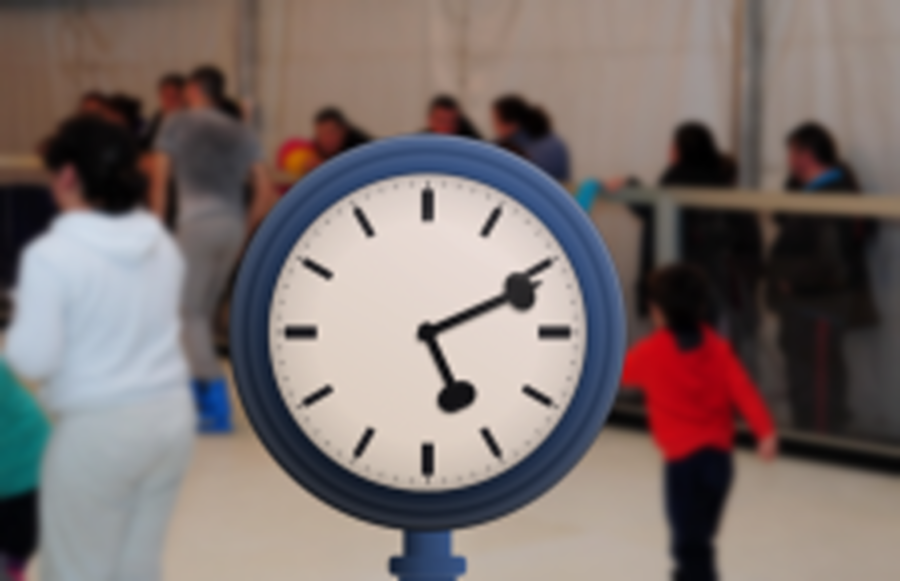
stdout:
**5:11**
